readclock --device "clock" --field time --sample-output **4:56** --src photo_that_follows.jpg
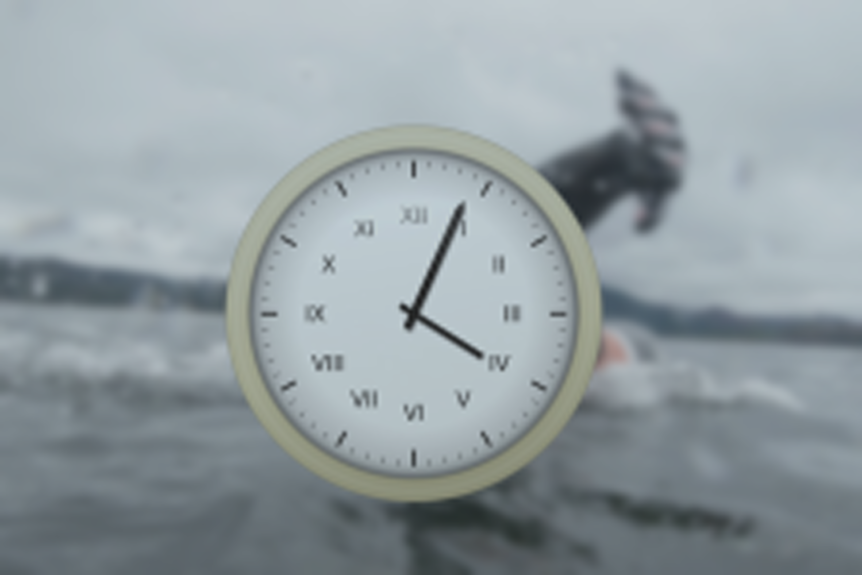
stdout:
**4:04**
